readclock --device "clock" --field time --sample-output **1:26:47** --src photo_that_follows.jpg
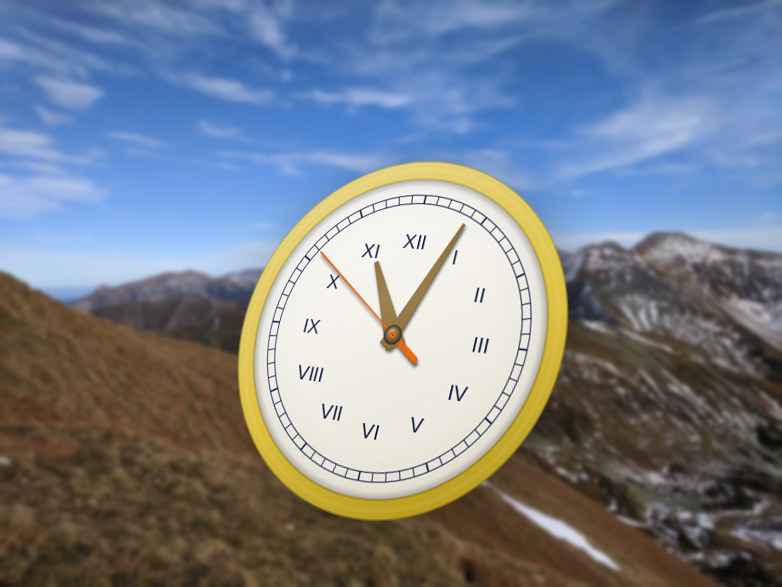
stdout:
**11:03:51**
